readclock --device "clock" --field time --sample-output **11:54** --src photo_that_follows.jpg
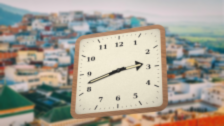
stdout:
**2:42**
